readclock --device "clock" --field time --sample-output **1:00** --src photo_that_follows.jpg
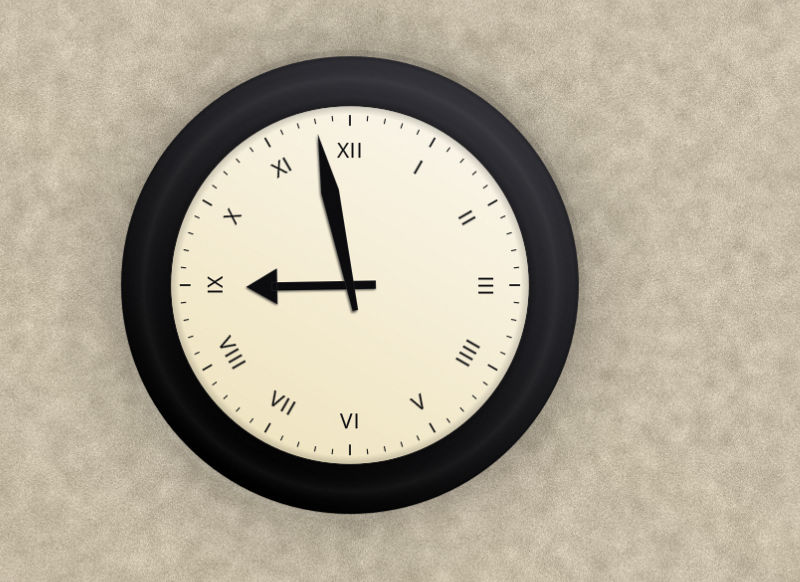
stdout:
**8:58**
